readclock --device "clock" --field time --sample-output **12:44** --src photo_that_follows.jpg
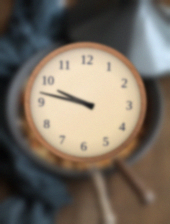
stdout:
**9:47**
